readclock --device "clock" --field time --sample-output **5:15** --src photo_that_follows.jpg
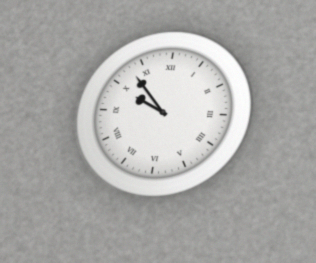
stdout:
**9:53**
